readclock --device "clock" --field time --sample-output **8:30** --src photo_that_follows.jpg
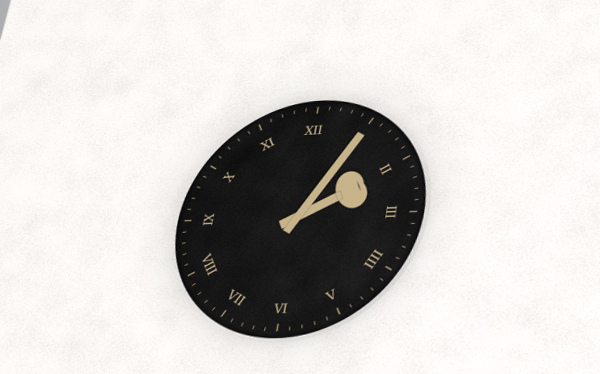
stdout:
**2:05**
